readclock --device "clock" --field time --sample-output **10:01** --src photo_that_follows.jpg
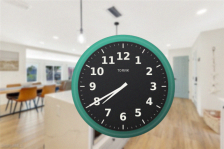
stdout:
**7:40**
